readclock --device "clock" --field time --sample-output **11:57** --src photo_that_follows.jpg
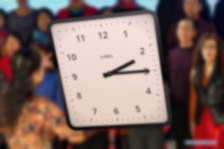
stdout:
**2:15**
